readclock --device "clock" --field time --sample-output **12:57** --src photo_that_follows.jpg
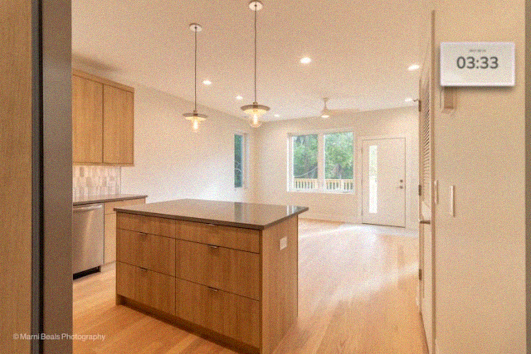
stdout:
**3:33**
